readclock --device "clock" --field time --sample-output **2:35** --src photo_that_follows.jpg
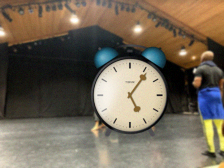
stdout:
**5:06**
